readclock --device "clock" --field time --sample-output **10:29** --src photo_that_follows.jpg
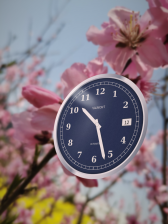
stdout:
**10:27**
